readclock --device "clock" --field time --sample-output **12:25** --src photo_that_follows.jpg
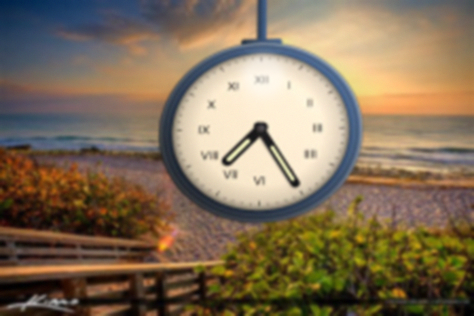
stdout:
**7:25**
